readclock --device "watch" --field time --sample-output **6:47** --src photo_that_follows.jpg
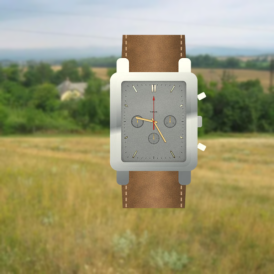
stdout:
**9:25**
